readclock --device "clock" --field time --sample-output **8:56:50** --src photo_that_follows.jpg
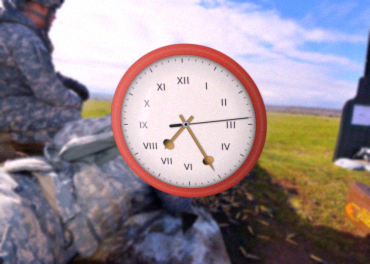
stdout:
**7:25:14**
